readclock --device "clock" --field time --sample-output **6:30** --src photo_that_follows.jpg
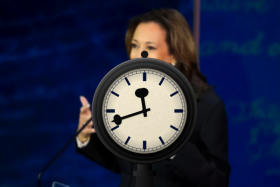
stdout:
**11:42**
